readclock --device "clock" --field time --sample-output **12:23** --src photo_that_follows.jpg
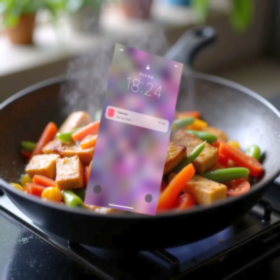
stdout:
**18:24**
